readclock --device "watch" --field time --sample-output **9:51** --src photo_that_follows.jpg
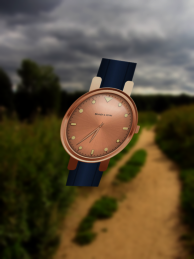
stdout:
**6:37**
